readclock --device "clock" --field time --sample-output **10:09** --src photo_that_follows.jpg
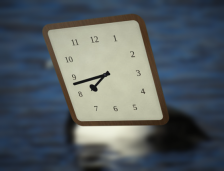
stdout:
**7:43**
